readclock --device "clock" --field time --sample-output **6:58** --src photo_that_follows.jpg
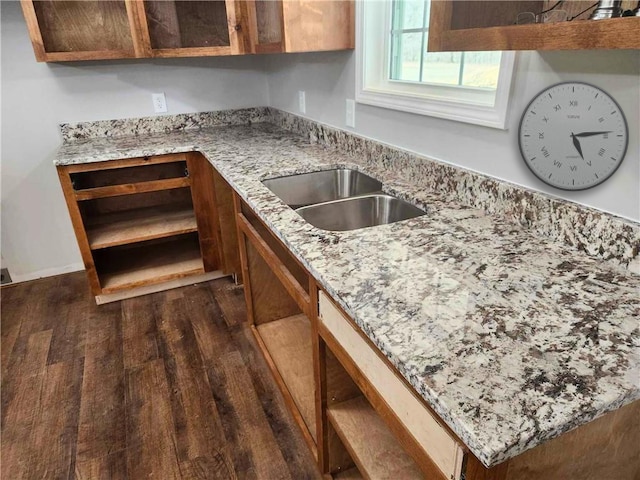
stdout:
**5:14**
